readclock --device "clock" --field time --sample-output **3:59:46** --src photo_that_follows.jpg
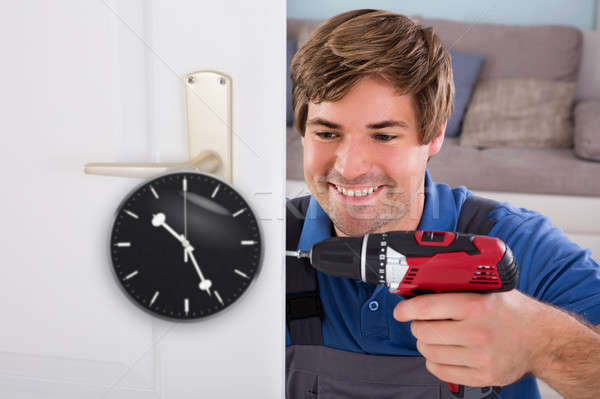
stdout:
**10:26:00**
